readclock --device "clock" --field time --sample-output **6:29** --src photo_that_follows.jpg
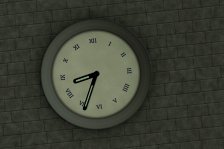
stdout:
**8:34**
